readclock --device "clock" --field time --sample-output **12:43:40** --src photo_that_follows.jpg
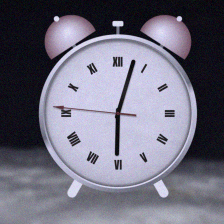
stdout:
**6:02:46**
